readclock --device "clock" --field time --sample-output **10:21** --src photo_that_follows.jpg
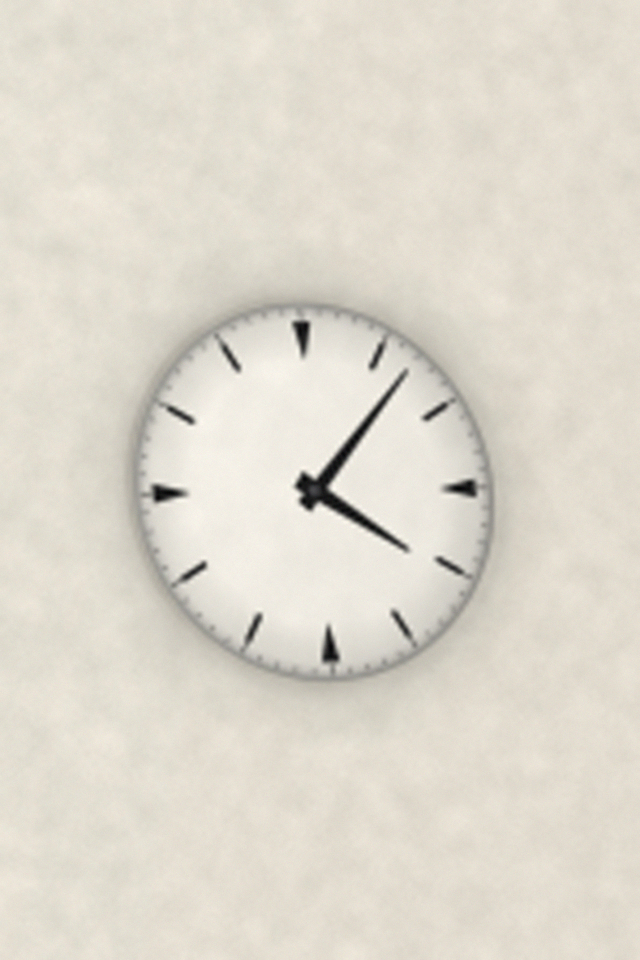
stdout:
**4:07**
